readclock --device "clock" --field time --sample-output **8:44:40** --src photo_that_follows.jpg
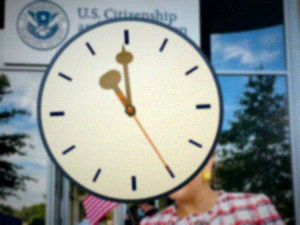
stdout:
**10:59:25**
